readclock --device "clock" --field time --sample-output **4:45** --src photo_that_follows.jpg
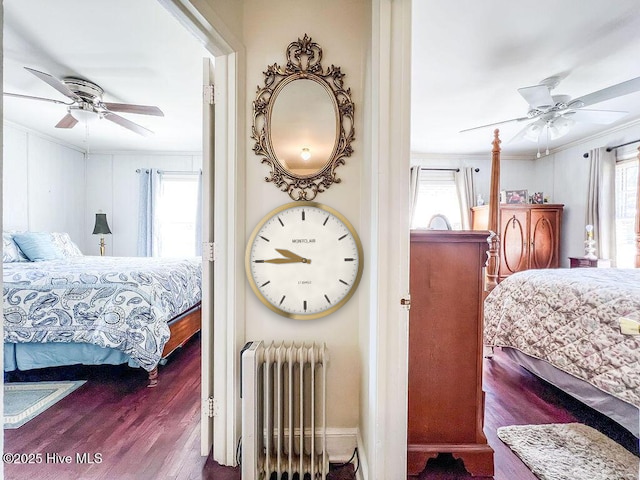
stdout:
**9:45**
